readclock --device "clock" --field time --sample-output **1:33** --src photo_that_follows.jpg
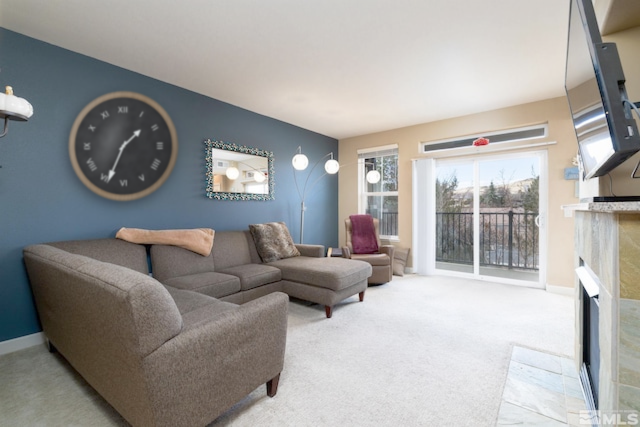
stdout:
**1:34**
